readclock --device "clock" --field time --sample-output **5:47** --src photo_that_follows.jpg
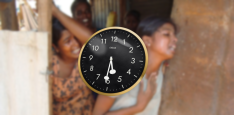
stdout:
**5:31**
